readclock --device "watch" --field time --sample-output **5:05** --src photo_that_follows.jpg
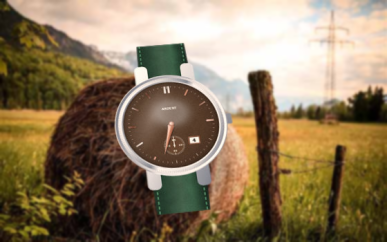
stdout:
**6:33**
